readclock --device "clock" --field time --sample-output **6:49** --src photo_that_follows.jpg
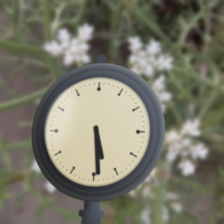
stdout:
**5:29**
